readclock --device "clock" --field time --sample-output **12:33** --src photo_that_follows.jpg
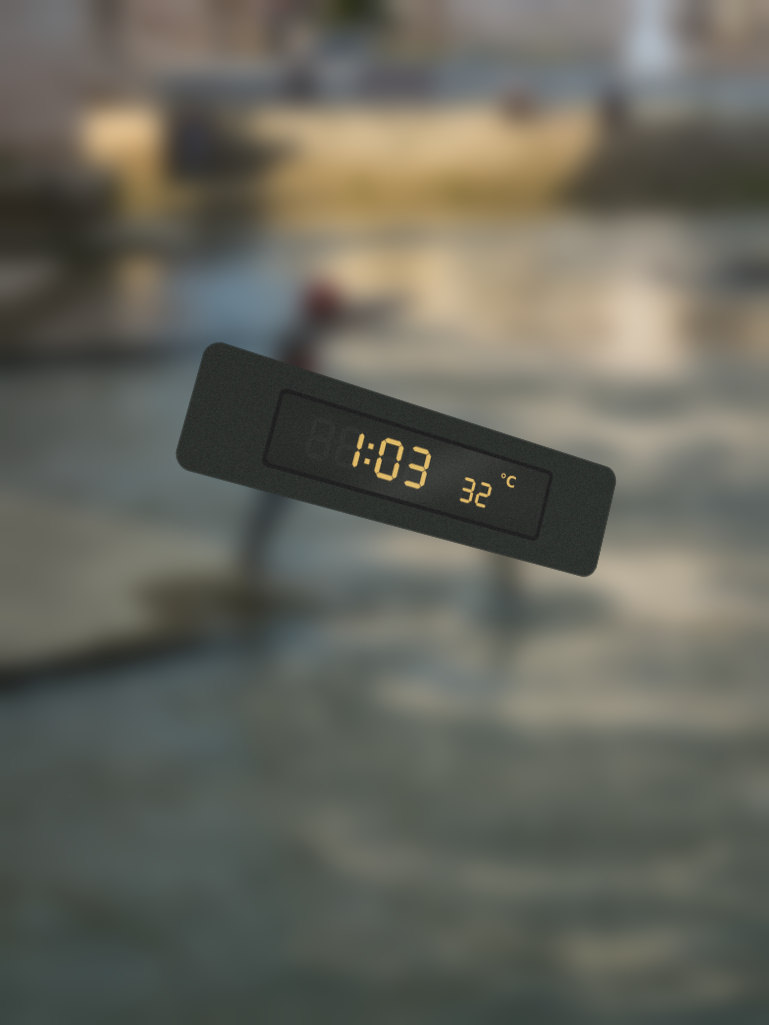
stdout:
**1:03**
